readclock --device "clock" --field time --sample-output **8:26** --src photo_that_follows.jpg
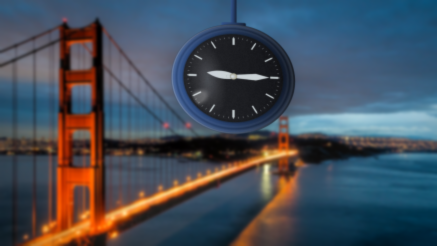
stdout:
**9:15**
